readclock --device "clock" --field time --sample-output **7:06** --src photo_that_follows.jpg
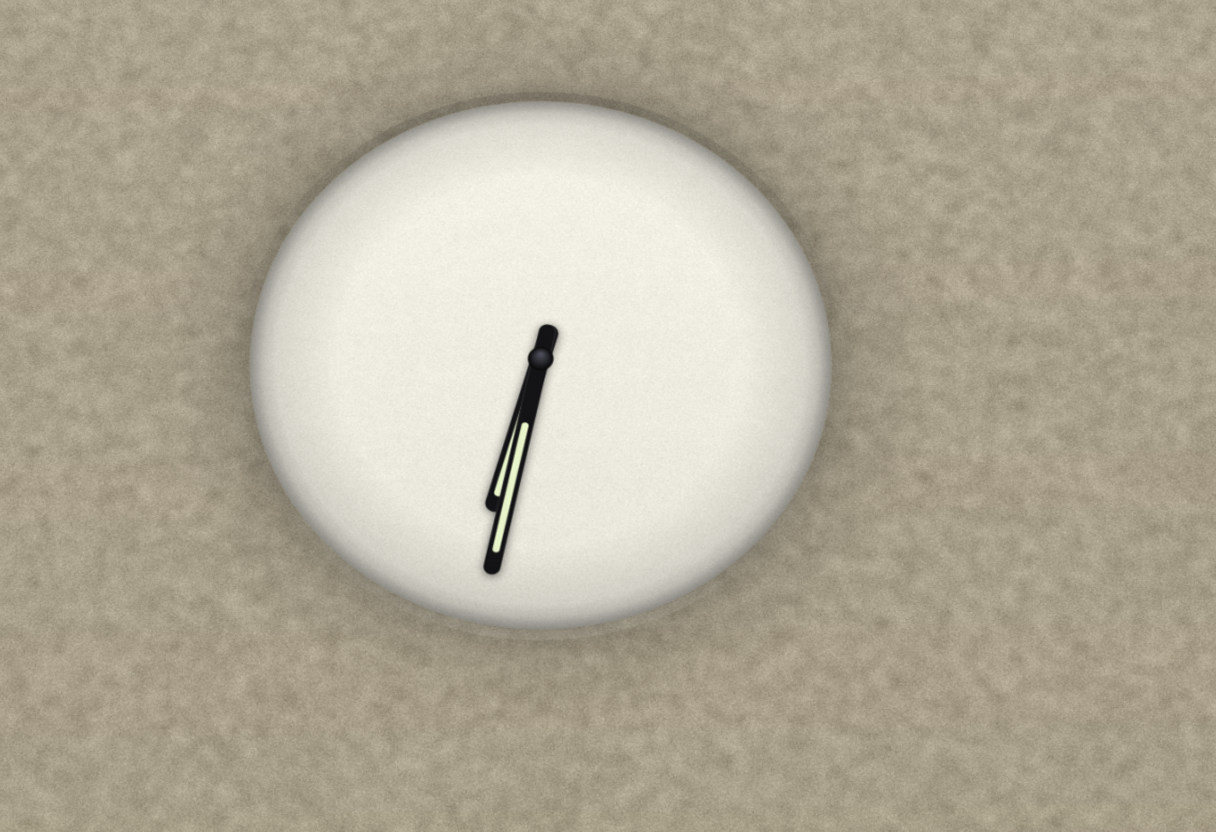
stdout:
**6:32**
